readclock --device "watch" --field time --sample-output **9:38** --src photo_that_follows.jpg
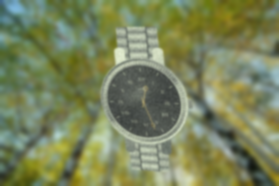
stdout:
**12:27**
